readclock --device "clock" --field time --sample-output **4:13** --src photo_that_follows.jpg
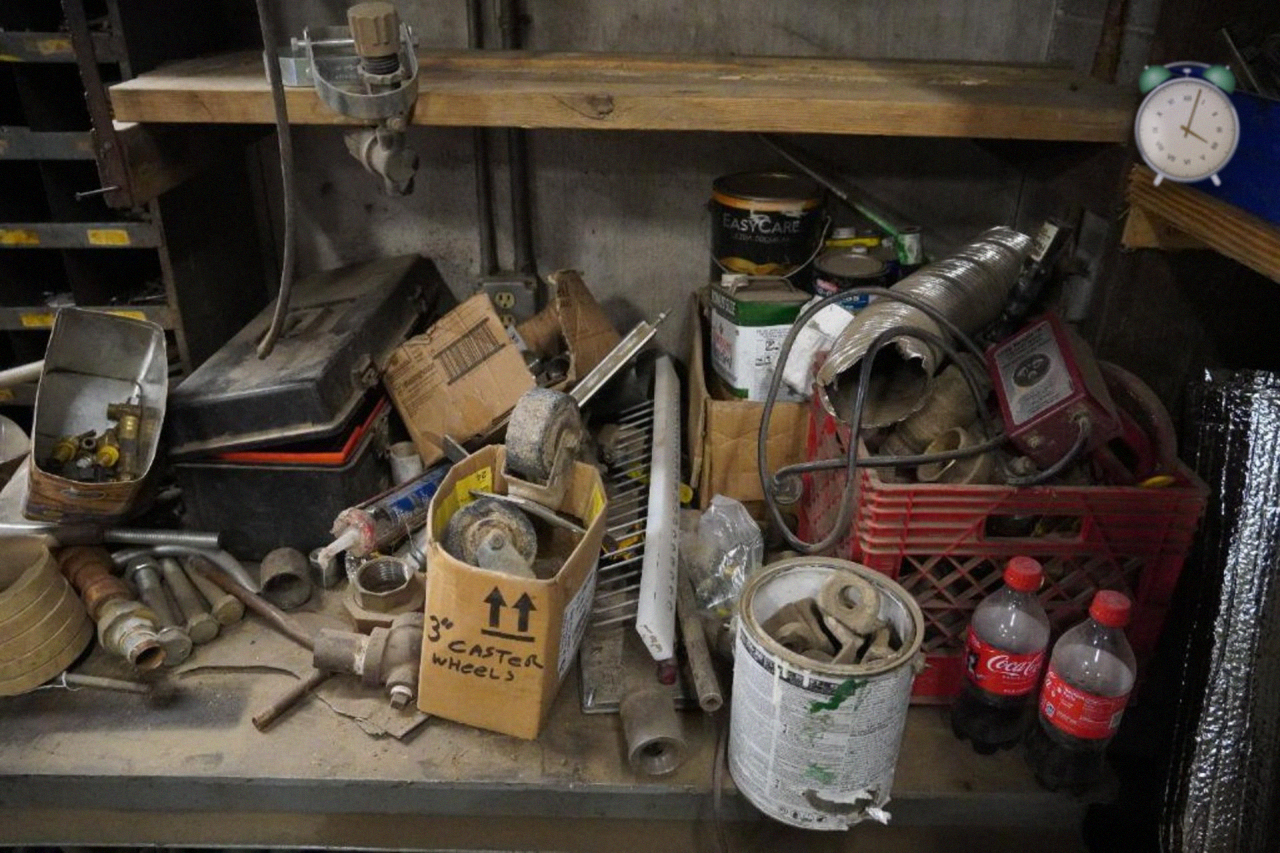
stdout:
**4:03**
